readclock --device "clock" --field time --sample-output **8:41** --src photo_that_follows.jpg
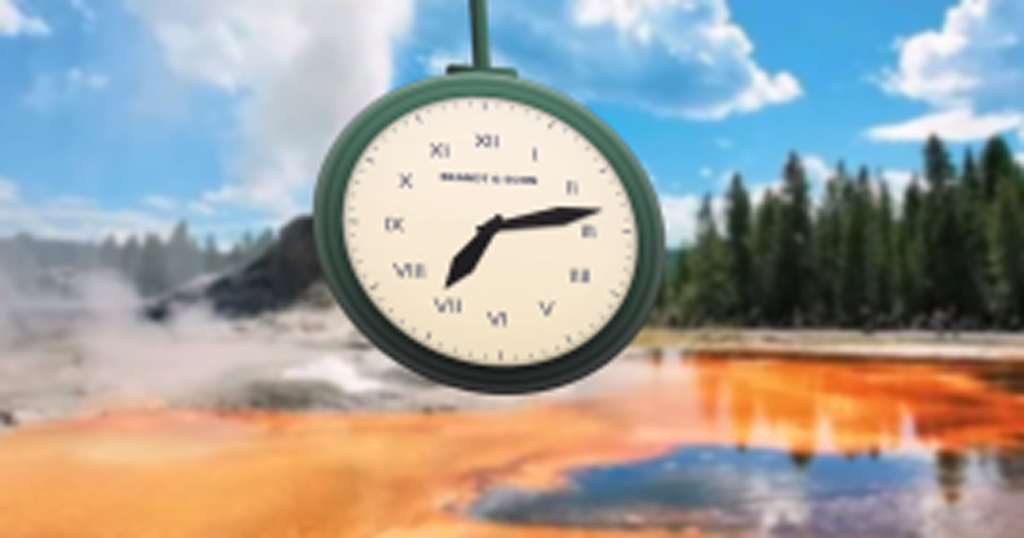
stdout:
**7:13**
